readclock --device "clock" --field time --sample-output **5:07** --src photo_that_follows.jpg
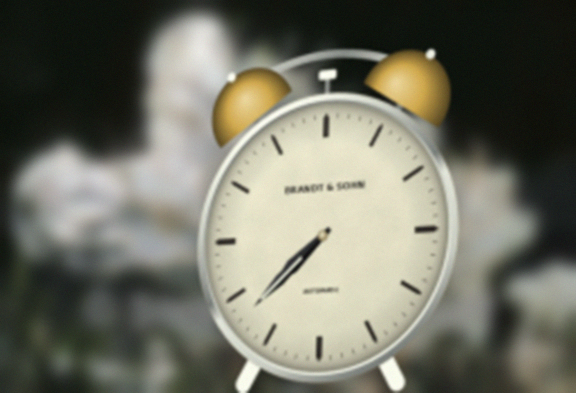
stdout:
**7:38**
